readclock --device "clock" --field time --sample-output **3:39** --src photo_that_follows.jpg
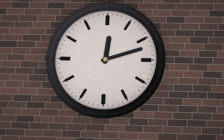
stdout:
**12:12**
